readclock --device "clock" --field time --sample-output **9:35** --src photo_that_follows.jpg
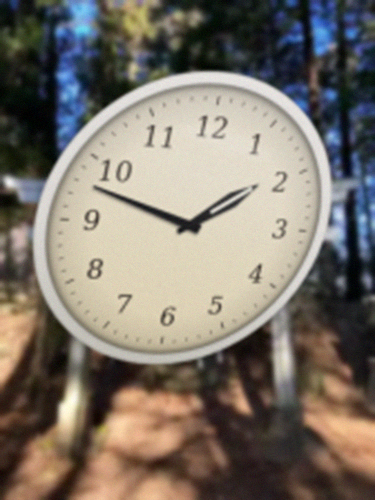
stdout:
**1:48**
